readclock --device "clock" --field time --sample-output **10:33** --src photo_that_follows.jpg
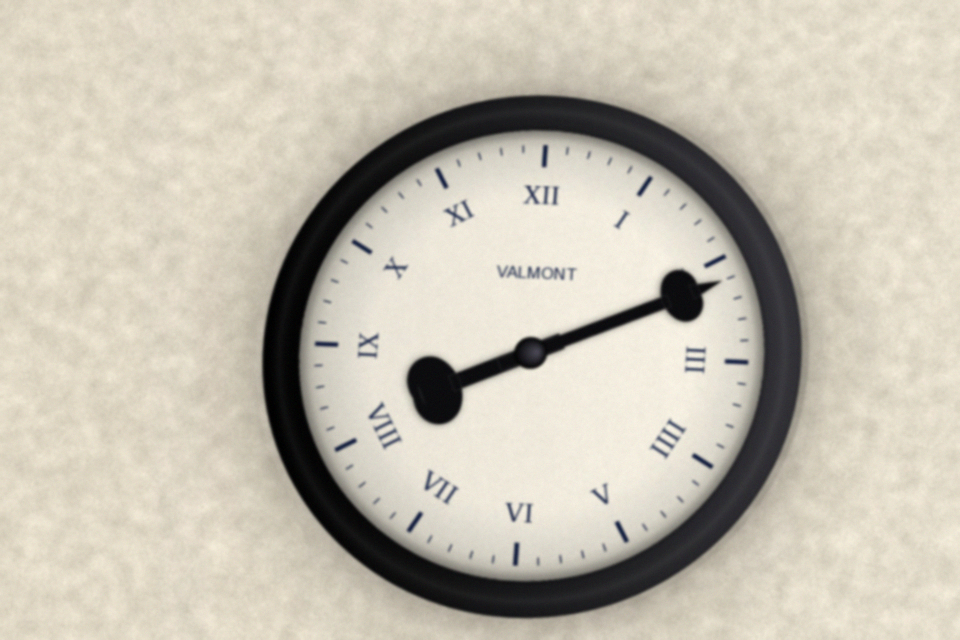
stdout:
**8:11**
